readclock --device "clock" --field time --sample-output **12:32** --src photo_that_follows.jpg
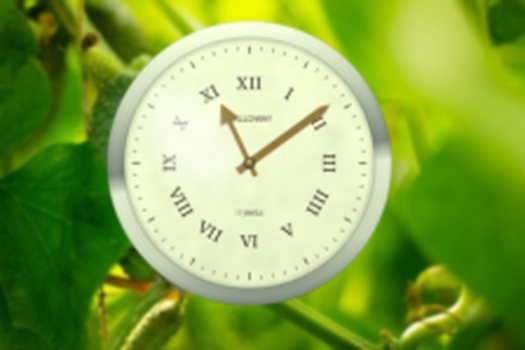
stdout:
**11:09**
